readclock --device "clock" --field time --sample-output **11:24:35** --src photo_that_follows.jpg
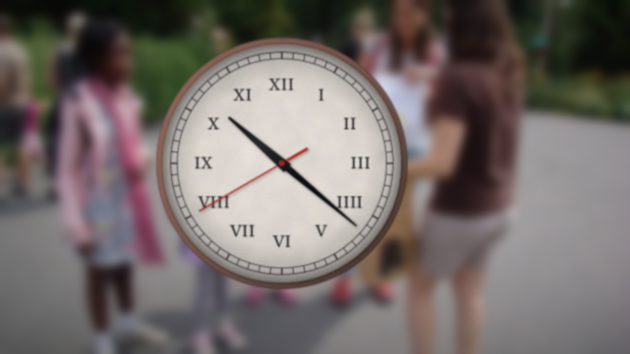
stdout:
**10:21:40**
